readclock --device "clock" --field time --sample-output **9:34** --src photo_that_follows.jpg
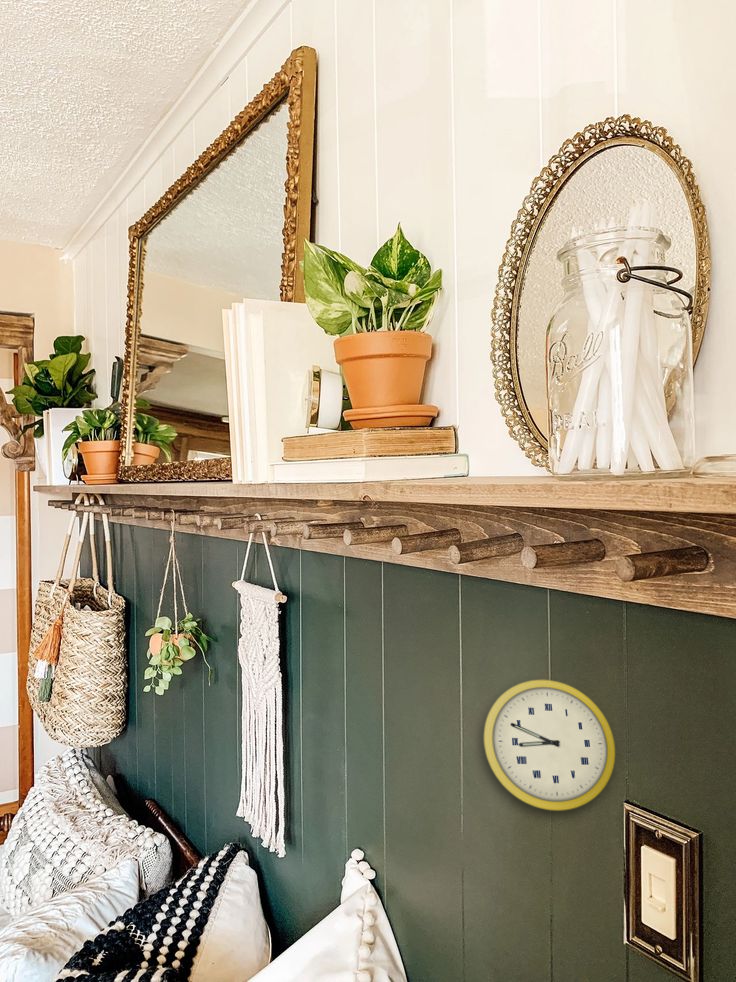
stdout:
**8:49**
